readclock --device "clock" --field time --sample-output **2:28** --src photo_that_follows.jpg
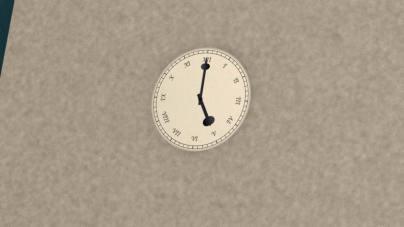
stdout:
**5:00**
